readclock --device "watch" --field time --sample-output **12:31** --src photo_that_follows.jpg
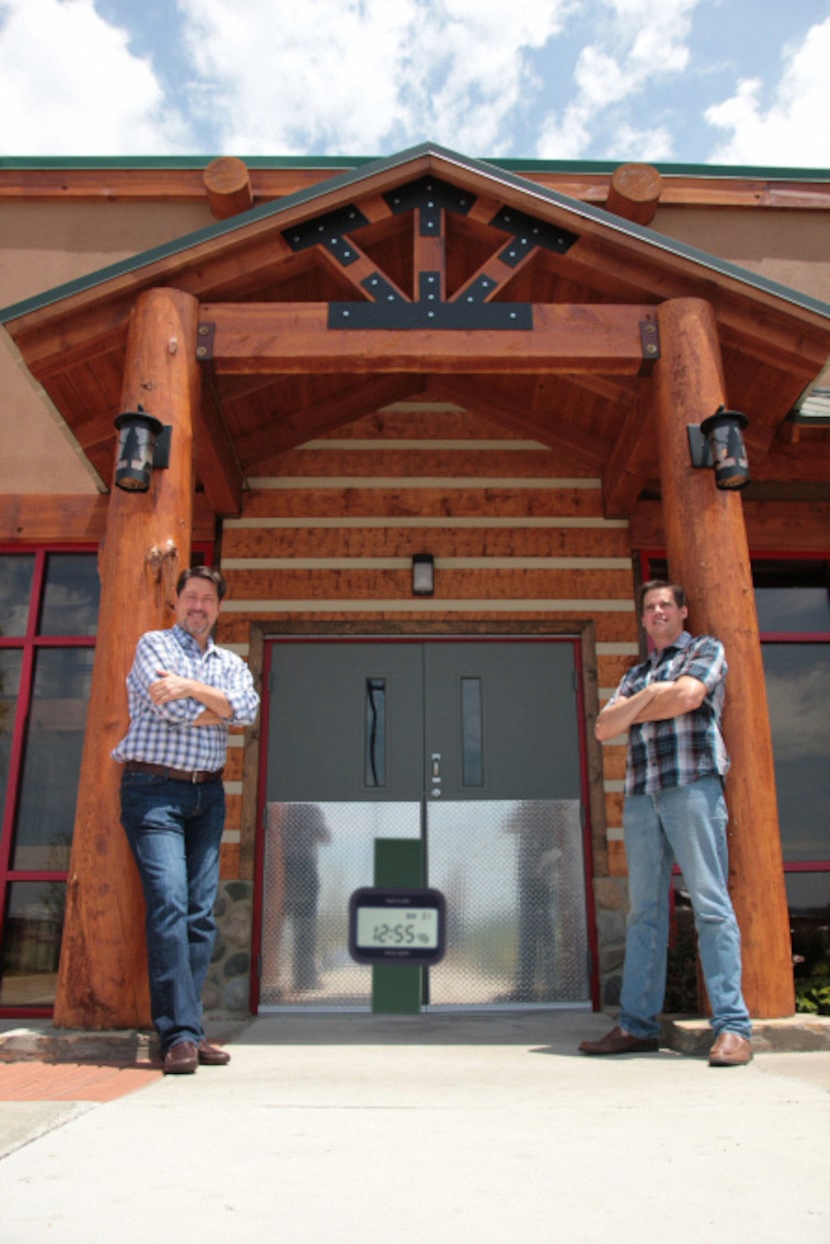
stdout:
**12:55**
